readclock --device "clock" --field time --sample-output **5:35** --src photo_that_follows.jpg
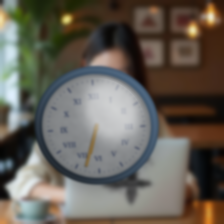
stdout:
**6:33**
